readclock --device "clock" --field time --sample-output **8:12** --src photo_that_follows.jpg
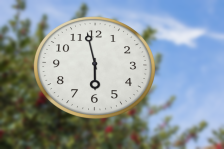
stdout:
**5:58**
